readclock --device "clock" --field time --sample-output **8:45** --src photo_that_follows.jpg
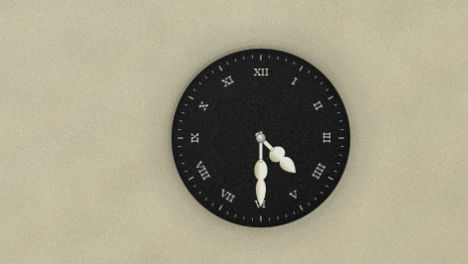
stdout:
**4:30**
